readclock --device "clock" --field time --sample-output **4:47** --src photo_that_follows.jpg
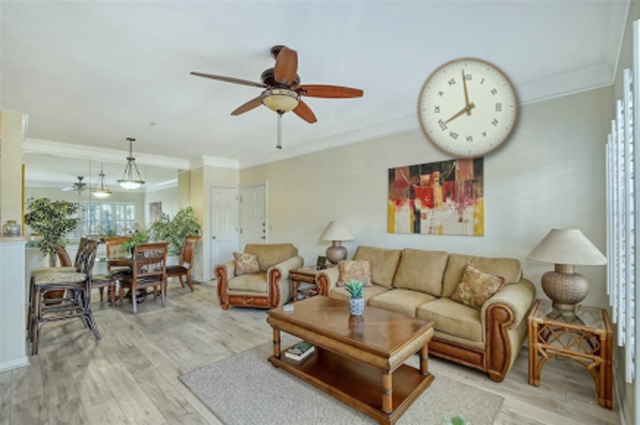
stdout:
**7:59**
